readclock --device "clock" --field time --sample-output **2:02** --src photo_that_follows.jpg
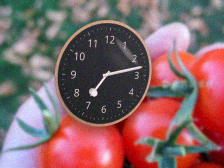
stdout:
**7:13**
